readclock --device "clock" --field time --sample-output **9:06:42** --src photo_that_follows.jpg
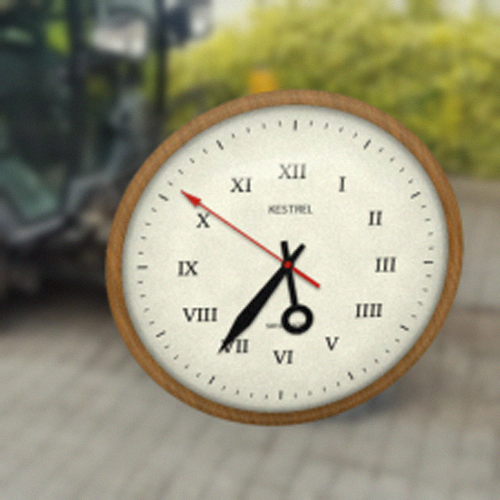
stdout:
**5:35:51**
